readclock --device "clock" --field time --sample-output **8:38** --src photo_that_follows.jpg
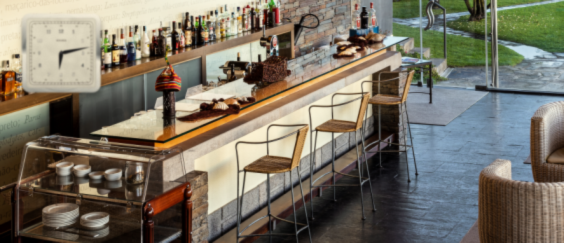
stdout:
**6:13**
